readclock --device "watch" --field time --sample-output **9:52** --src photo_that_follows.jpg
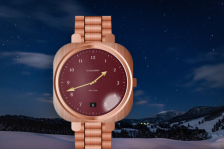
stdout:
**1:42**
